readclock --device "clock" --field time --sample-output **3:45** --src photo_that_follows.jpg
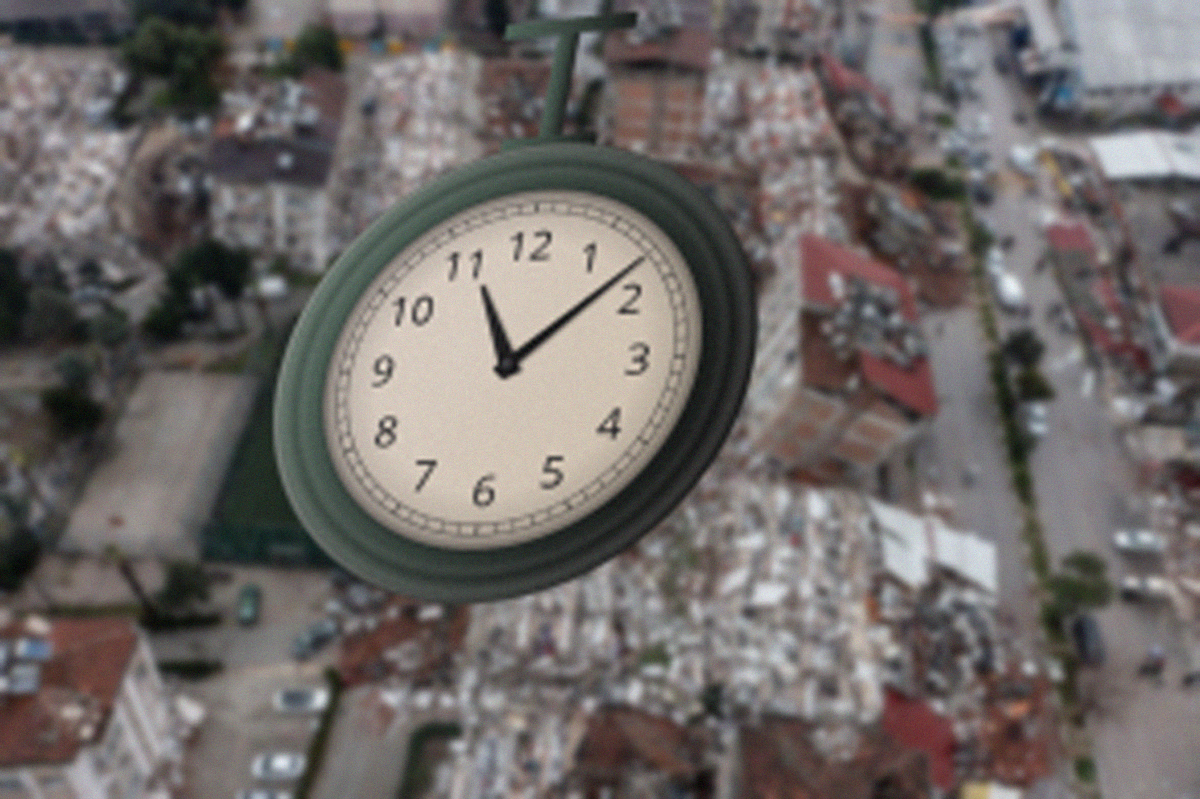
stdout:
**11:08**
